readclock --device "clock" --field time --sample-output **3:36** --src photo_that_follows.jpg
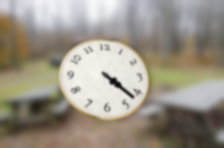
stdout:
**4:22**
